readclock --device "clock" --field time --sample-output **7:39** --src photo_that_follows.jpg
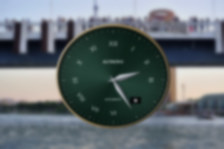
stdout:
**2:25**
